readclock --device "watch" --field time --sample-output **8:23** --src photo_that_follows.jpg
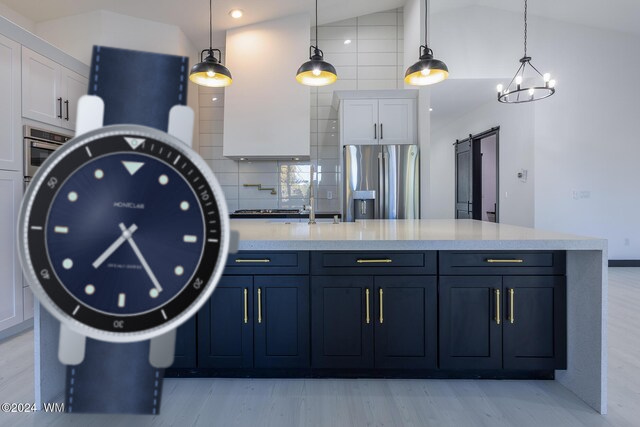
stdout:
**7:24**
